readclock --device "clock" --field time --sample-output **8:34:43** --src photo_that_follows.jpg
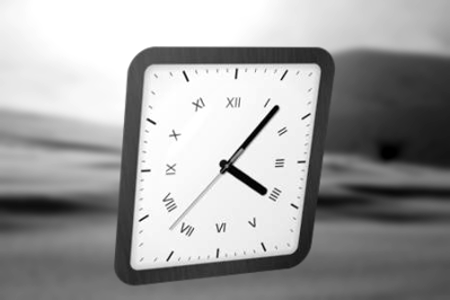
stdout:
**4:06:37**
